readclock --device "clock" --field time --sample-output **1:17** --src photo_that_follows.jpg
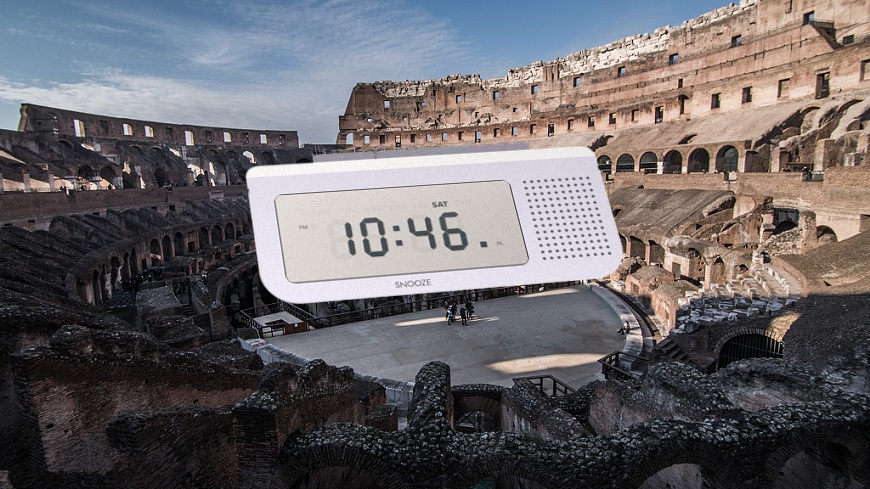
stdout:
**10:46**
